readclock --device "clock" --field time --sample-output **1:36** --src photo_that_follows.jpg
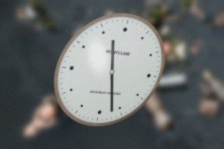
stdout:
**11:27**
